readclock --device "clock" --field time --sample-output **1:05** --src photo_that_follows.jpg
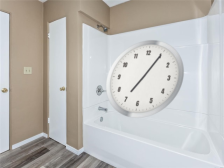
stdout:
**7:05**
